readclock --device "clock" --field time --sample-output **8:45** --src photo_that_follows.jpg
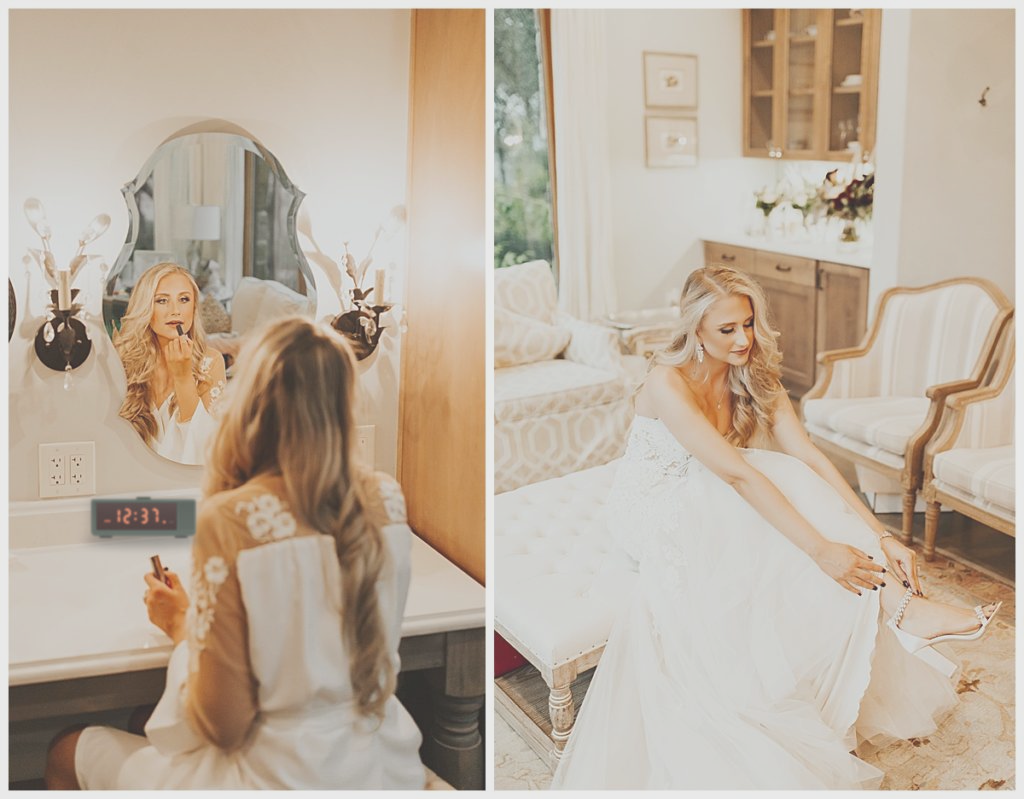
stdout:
**12:37**
